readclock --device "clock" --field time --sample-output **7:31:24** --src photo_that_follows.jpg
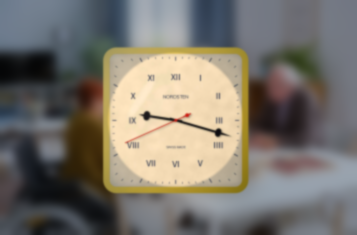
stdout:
**9:17:41**
